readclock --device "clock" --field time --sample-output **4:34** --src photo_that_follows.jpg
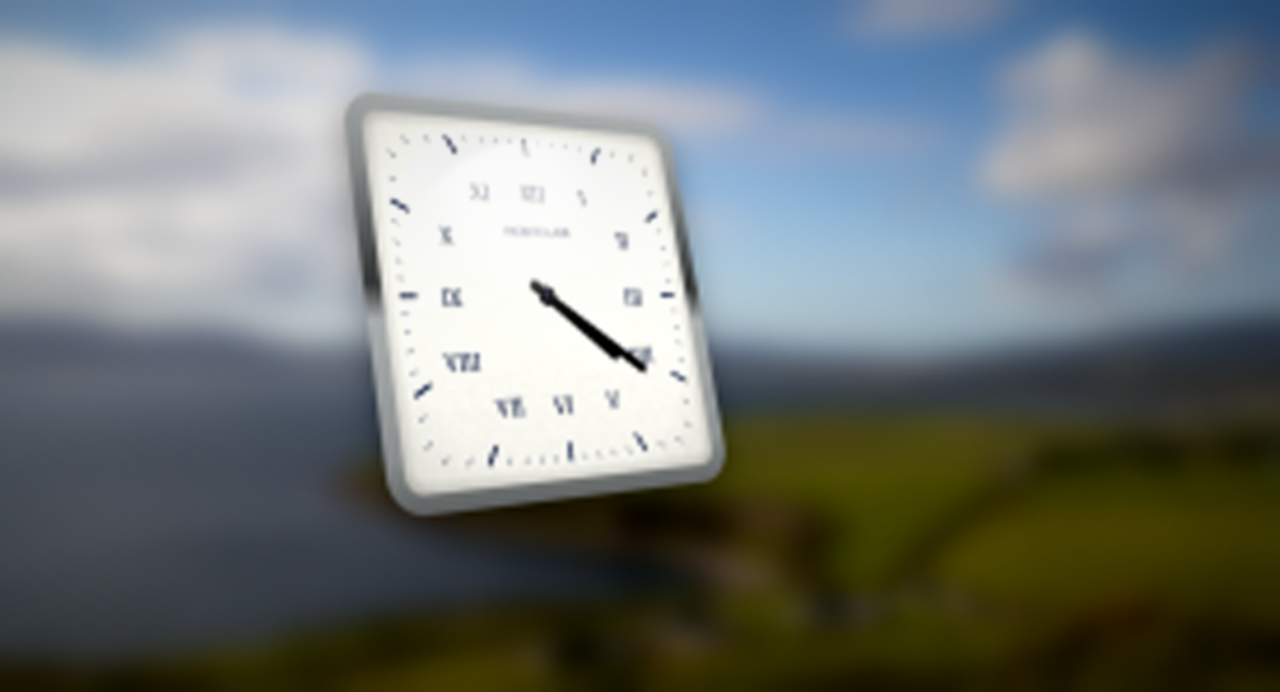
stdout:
**4:21**
